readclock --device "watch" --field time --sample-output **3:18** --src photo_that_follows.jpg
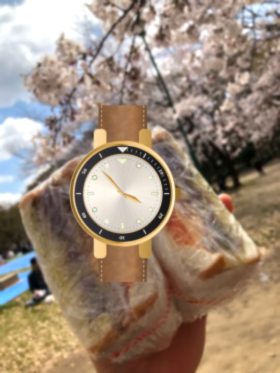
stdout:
**3:53**
